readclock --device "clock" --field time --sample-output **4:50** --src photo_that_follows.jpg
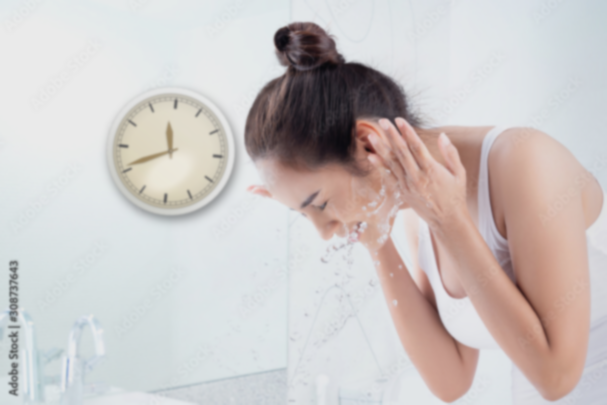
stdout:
**11:41**
